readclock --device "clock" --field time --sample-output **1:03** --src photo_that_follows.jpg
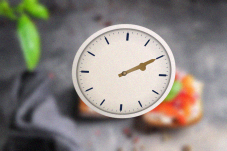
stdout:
**2:10**
